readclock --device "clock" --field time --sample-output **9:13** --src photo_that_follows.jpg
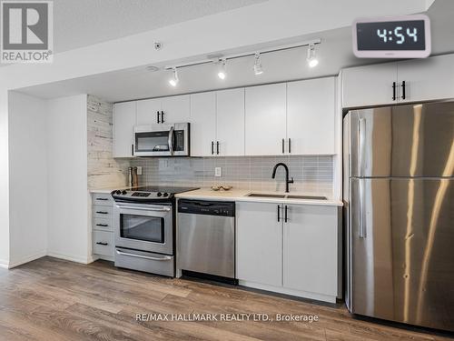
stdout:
**4:54**
